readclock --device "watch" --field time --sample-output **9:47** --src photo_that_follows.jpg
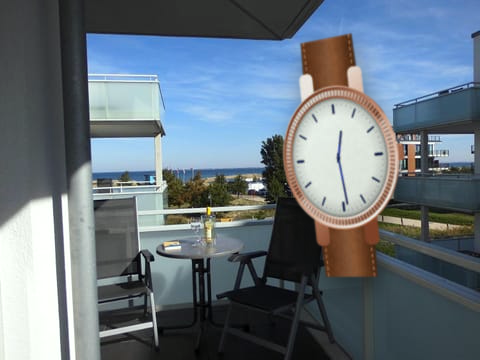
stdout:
**12:29**
